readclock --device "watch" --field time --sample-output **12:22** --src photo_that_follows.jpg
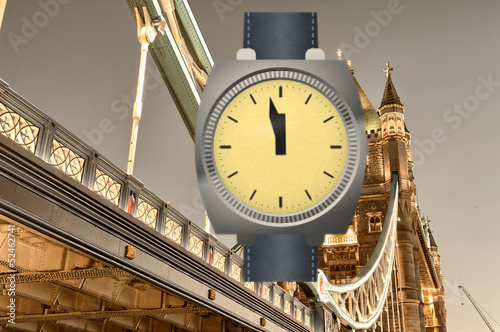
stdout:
**11:58**
